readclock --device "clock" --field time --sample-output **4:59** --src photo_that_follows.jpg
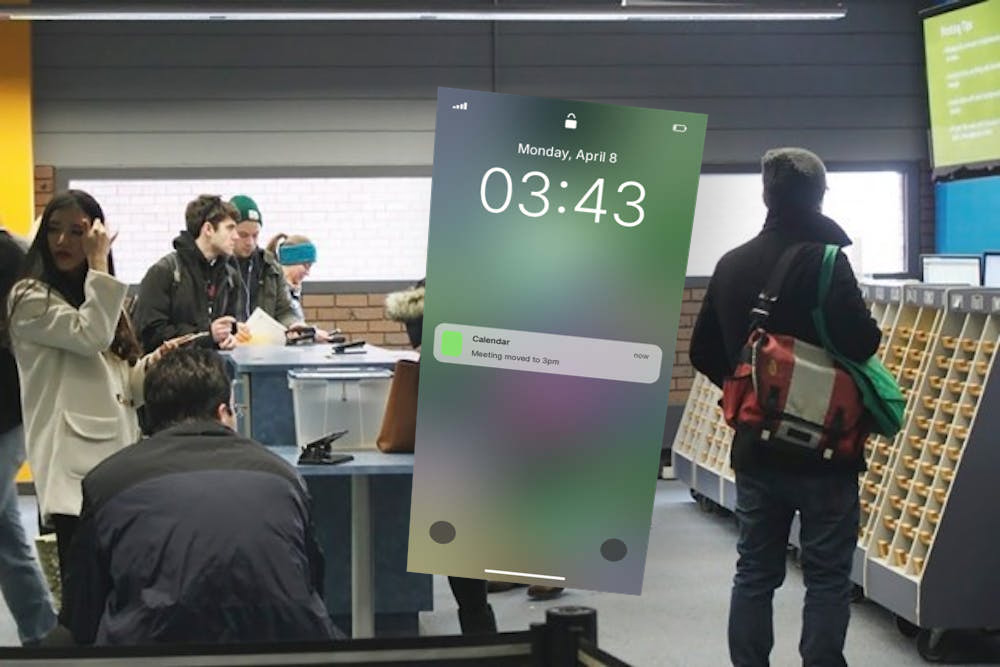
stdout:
**3:43**
